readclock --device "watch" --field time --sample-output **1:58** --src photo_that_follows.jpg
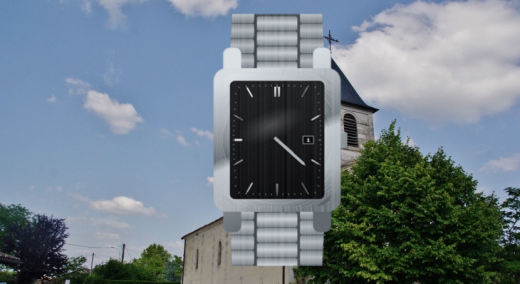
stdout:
**4:22**
